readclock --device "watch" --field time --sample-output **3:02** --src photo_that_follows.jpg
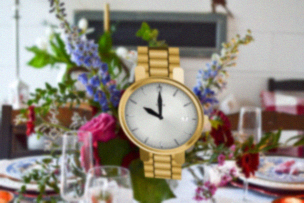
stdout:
**10:00**
